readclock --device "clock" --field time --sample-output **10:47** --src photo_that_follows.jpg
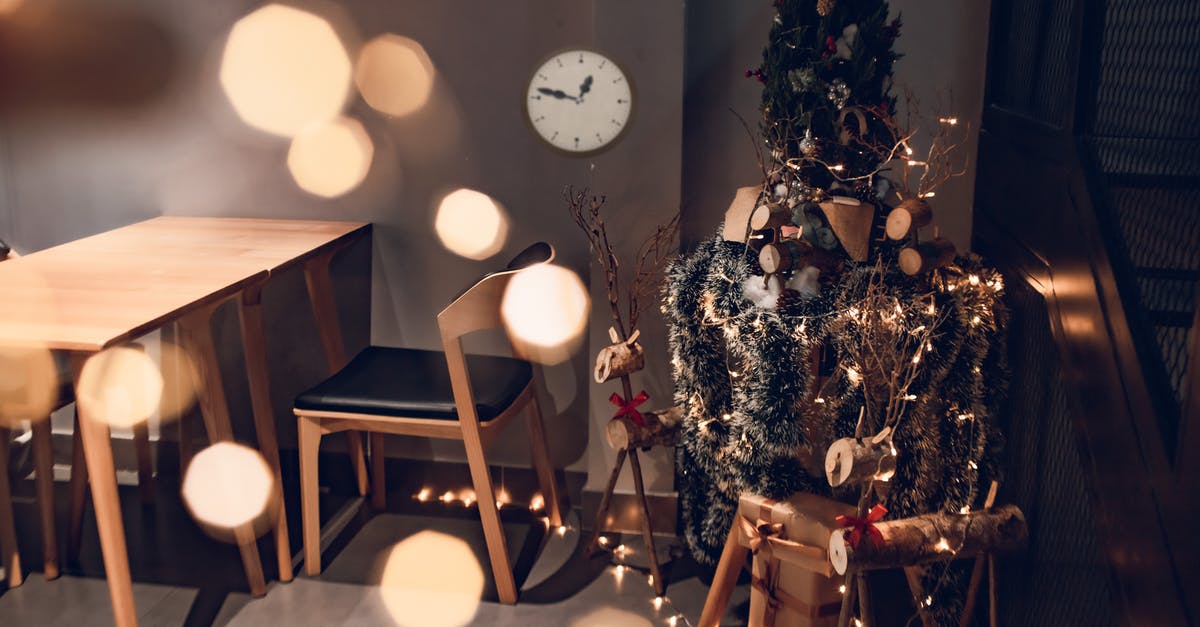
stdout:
**12:47**
